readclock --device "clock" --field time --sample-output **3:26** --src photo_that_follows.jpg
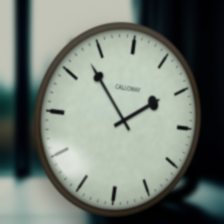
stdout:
**1:53**
